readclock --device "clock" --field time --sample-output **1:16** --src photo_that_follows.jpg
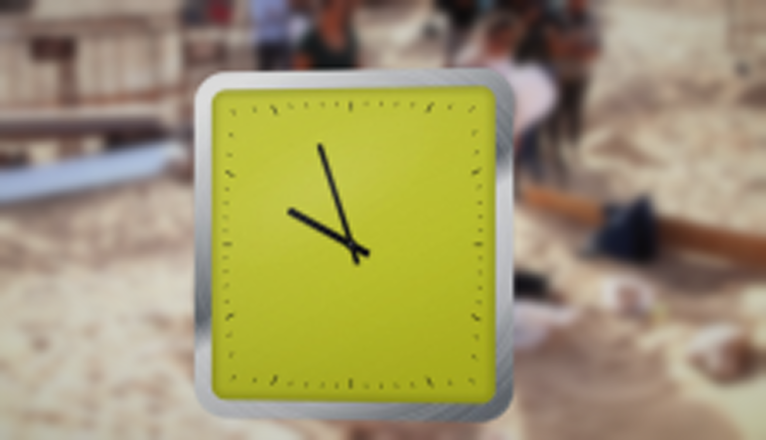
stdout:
**9:57**
